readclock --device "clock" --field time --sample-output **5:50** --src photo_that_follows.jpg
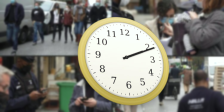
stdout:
**2:11**
